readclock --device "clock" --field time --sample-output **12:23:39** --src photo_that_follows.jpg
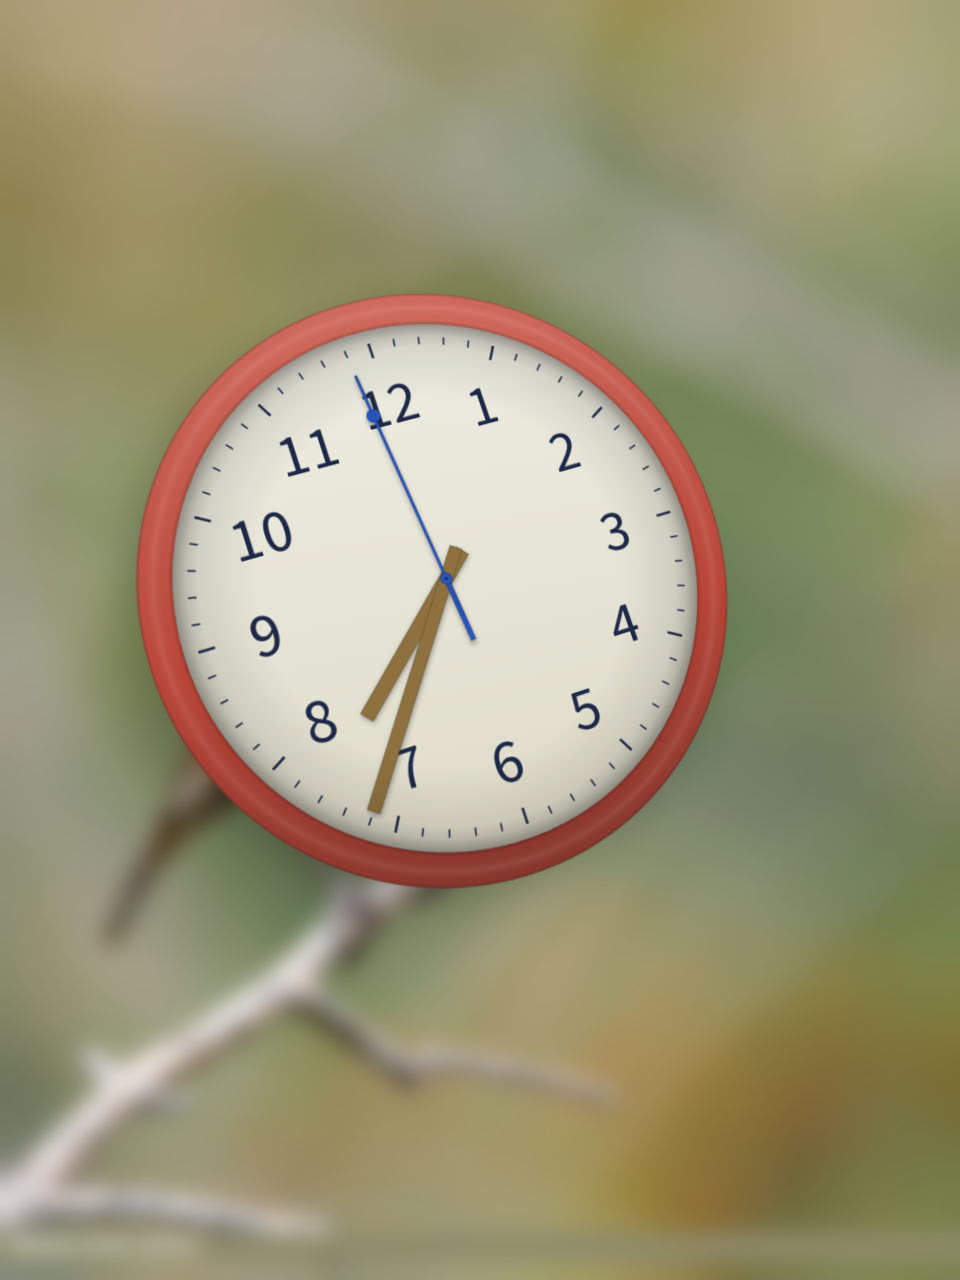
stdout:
**7:35:59**
